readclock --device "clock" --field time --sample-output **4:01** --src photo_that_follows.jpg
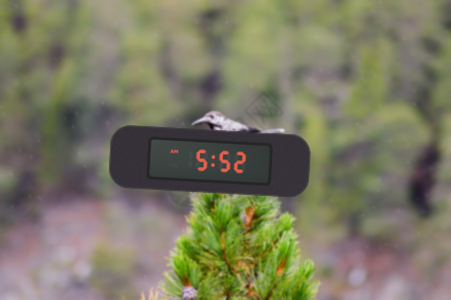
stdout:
**5:52**
